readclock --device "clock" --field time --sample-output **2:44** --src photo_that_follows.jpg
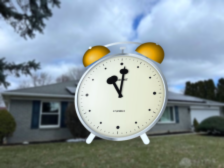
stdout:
**11:01**
